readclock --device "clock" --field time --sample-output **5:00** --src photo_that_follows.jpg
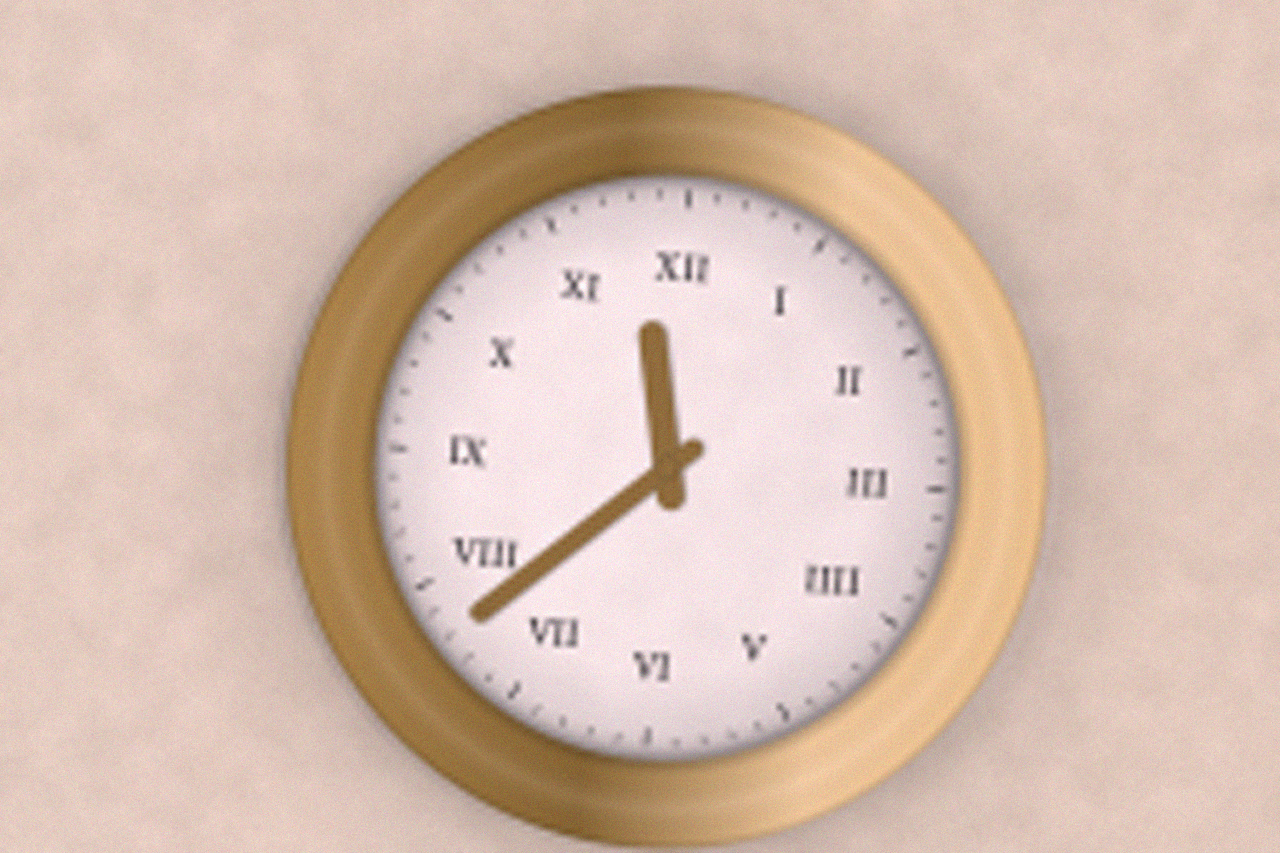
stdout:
**11:38**
